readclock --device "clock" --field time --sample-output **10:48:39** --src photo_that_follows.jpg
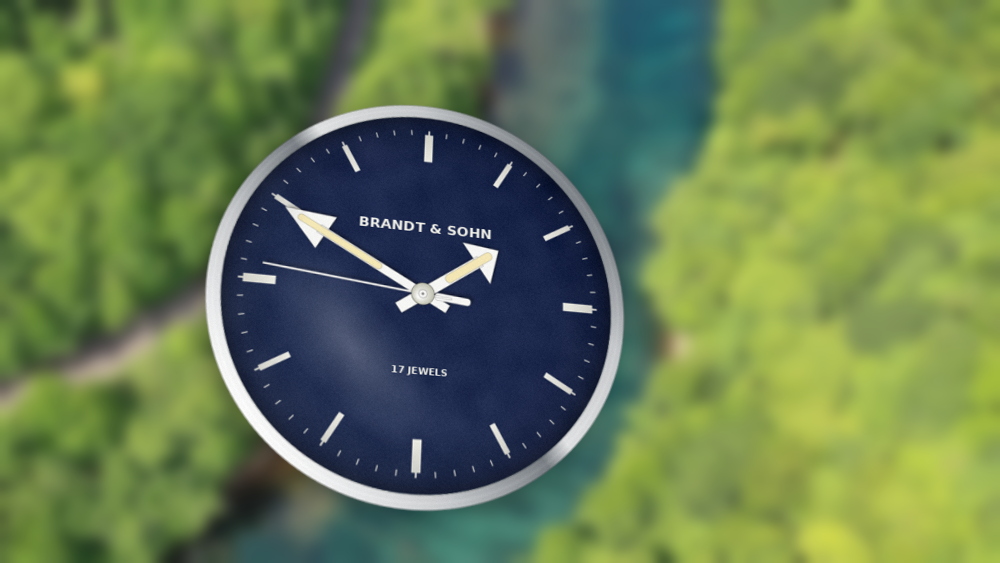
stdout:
**1:49:46**
